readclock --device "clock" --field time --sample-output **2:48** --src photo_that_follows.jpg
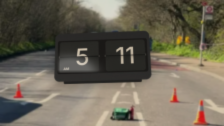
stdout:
**5:11**
